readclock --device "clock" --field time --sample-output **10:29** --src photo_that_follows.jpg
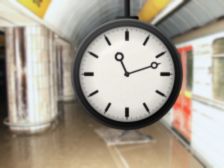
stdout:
**11:12**
